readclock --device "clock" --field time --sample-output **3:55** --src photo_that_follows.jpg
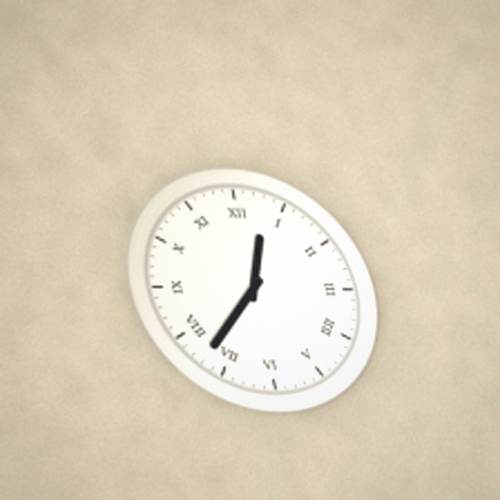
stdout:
**12:37**
